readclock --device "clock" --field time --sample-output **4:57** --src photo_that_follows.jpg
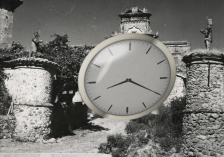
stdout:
**8:20**
